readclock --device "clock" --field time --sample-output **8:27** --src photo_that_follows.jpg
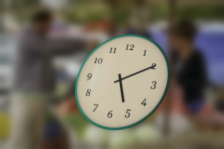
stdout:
**5:10**
